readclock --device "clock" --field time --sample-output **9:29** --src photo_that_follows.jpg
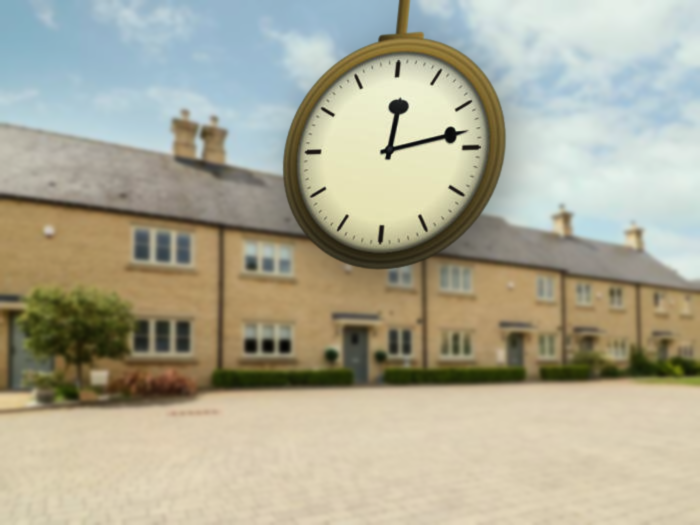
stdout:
**12:13**
